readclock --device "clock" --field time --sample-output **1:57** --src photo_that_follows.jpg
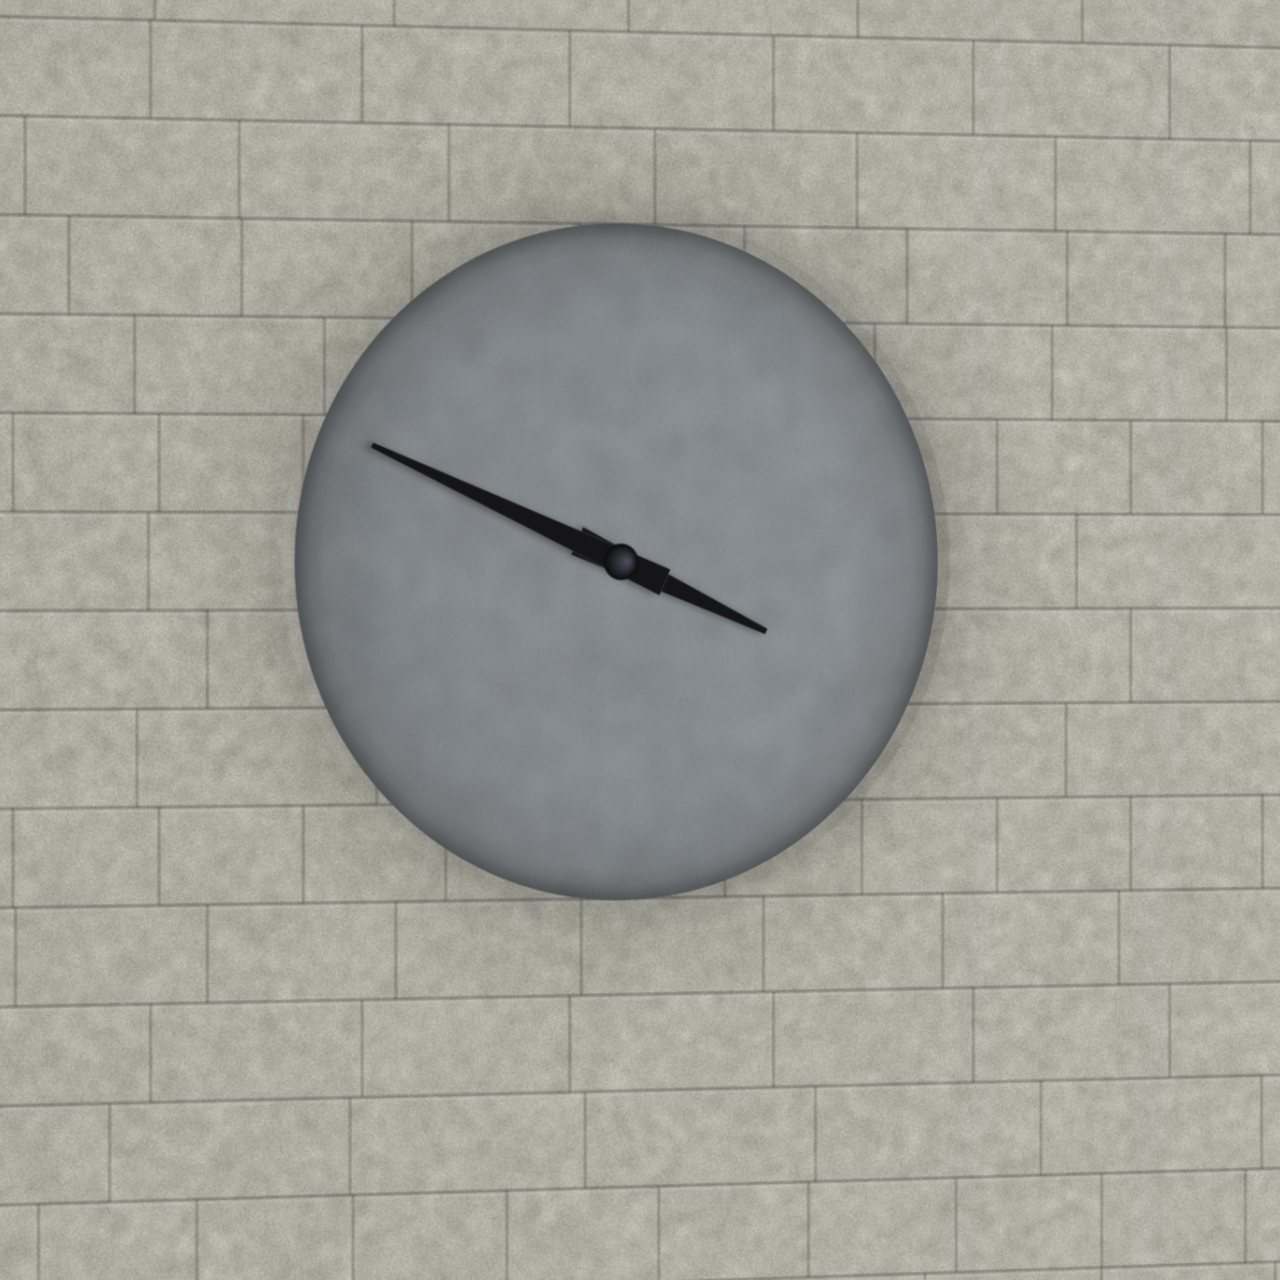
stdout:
**3:49**
